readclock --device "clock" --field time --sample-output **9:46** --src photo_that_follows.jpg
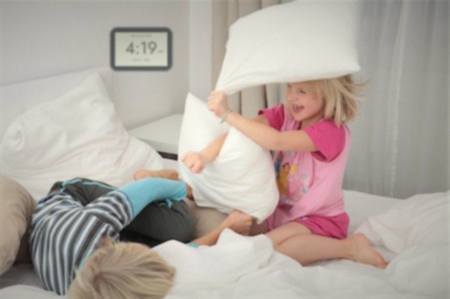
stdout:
**4:19**
